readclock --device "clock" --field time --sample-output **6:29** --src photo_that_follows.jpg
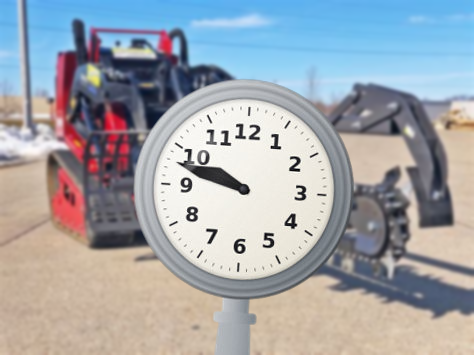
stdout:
**9:48**
